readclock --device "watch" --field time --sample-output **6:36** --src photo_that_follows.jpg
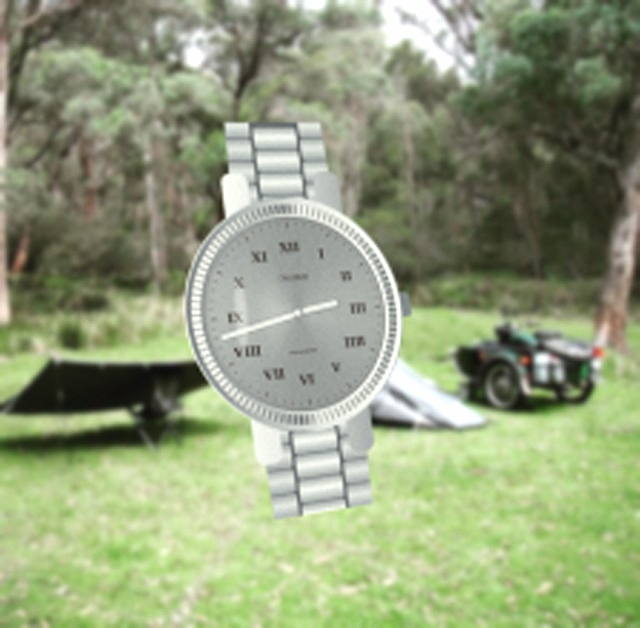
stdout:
**2:43**
